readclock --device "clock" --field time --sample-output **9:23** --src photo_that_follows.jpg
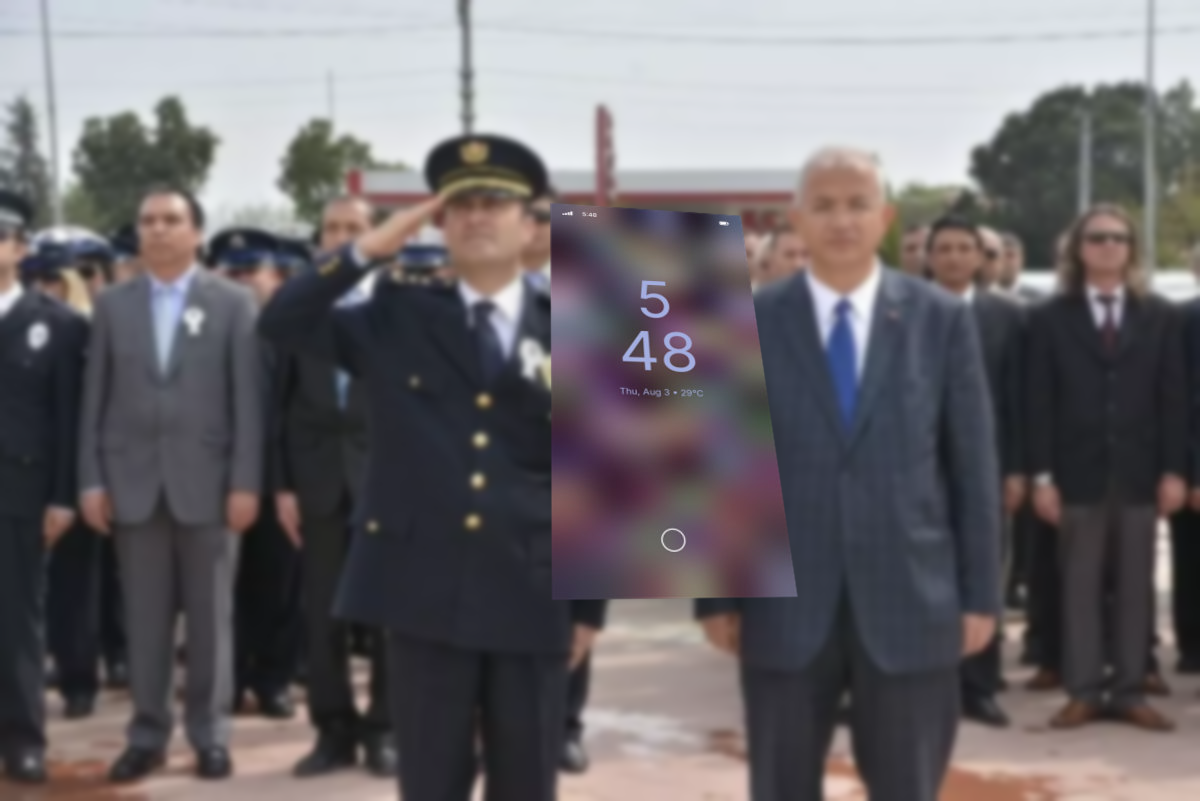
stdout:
**5:48**
